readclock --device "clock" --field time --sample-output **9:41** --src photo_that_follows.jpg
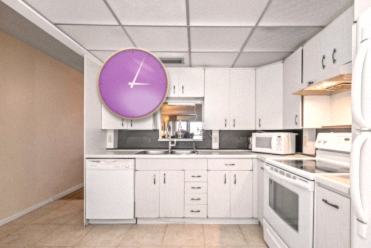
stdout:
**3:04**
